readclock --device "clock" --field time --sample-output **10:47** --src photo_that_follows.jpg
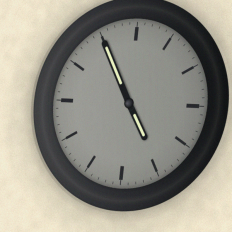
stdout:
**4:55**
